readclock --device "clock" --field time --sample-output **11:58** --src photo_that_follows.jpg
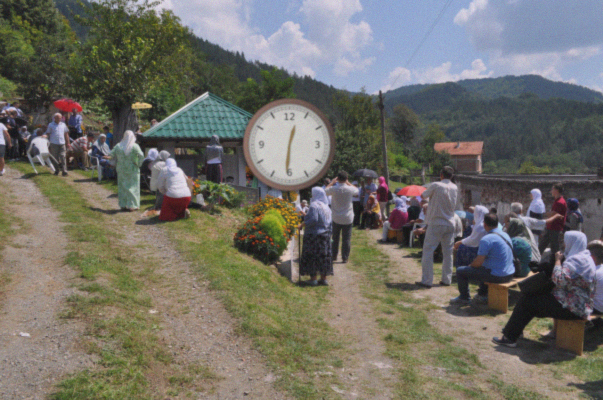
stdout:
**12:31**
